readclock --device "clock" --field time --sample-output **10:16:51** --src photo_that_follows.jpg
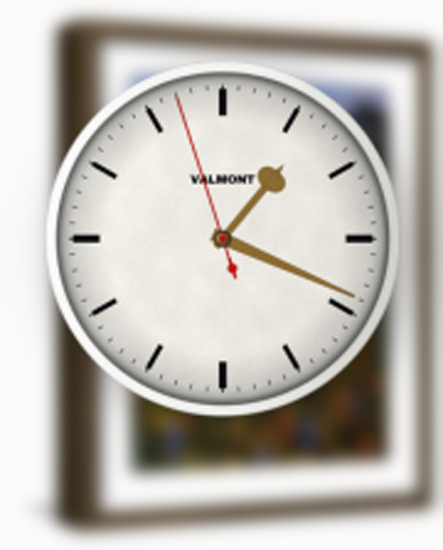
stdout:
**1:18:57**
